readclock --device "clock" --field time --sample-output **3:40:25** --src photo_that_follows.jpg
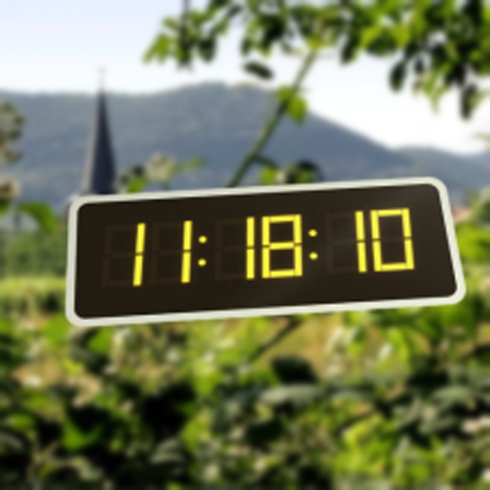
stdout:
**11:18:10**
